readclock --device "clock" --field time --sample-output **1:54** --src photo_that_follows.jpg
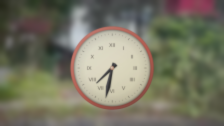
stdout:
**7:32**
